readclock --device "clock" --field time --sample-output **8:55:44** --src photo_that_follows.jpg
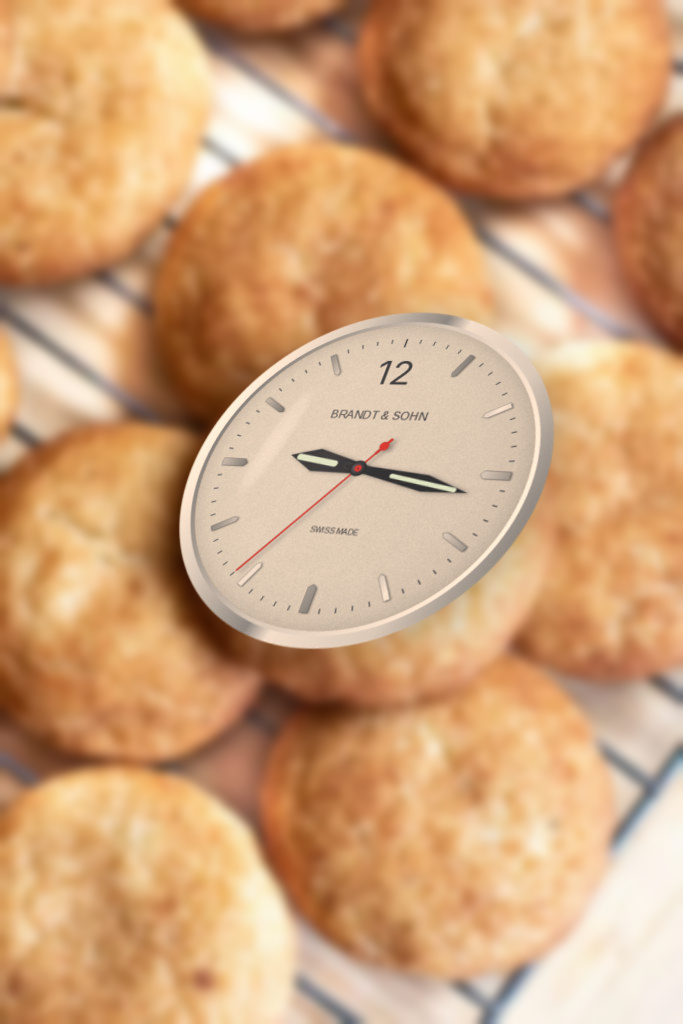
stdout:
**9:16:36**
